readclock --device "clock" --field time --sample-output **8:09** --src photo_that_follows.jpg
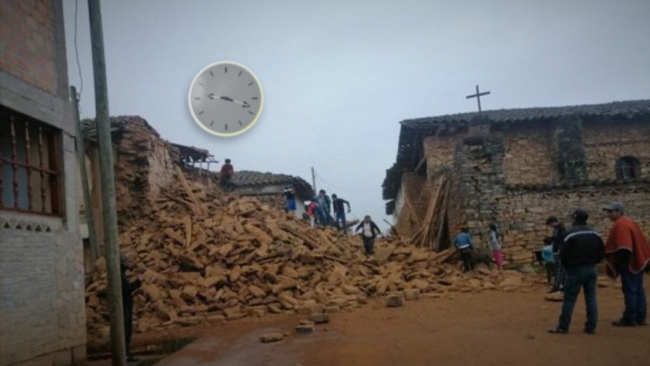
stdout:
**9:18**
